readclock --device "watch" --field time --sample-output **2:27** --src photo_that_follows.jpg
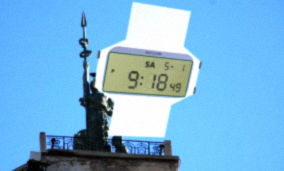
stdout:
**9:18**
